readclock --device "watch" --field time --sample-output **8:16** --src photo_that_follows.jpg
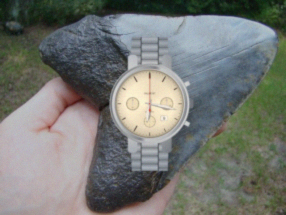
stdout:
**6:17**
